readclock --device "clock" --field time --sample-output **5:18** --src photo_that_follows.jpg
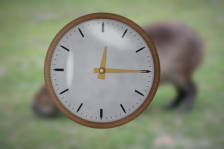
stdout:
**12:15**
